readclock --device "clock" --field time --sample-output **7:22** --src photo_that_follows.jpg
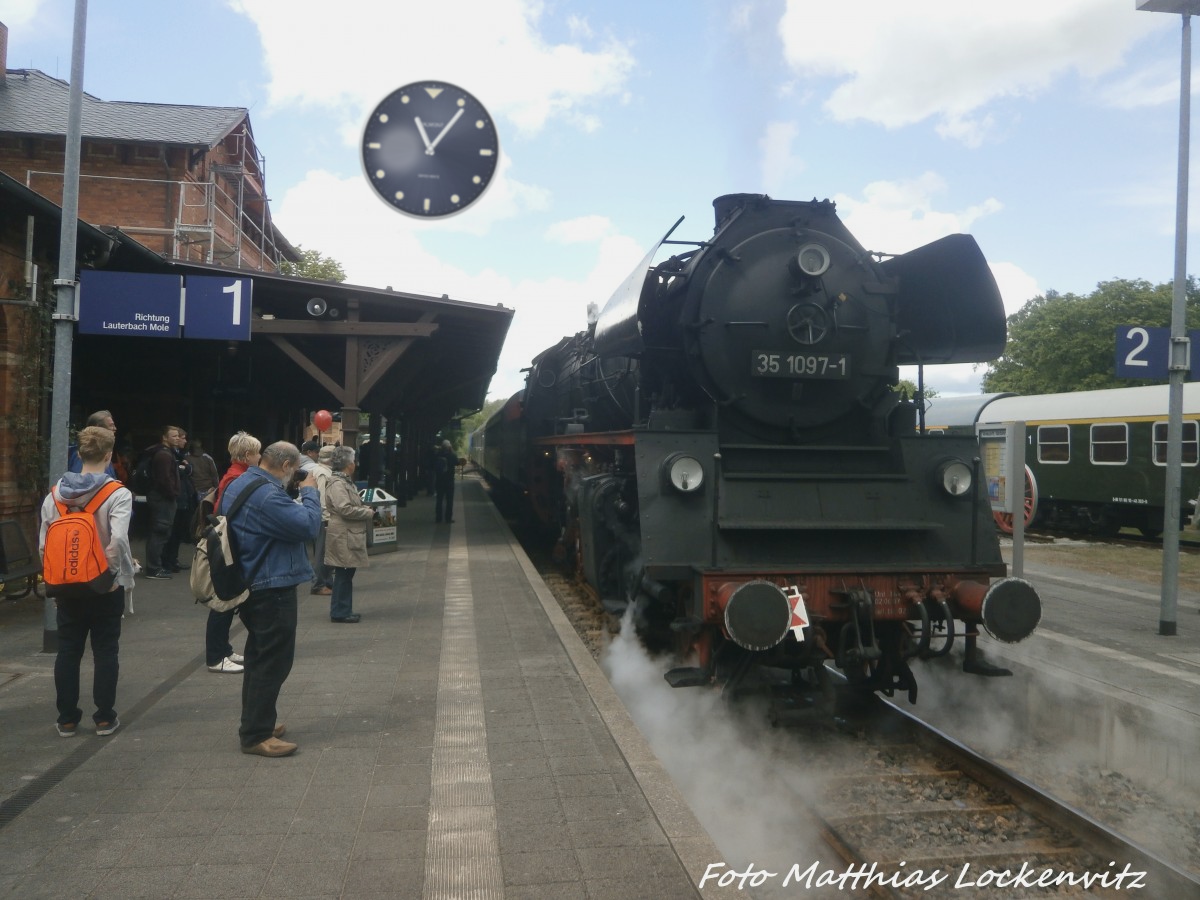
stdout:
**11:06**
